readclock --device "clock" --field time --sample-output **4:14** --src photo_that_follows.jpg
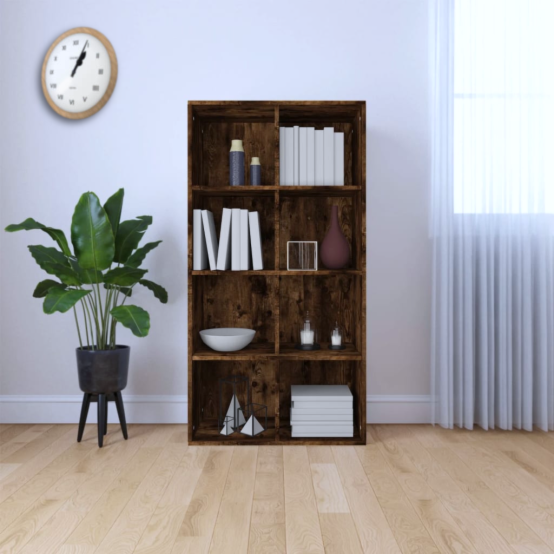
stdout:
**1:04**
